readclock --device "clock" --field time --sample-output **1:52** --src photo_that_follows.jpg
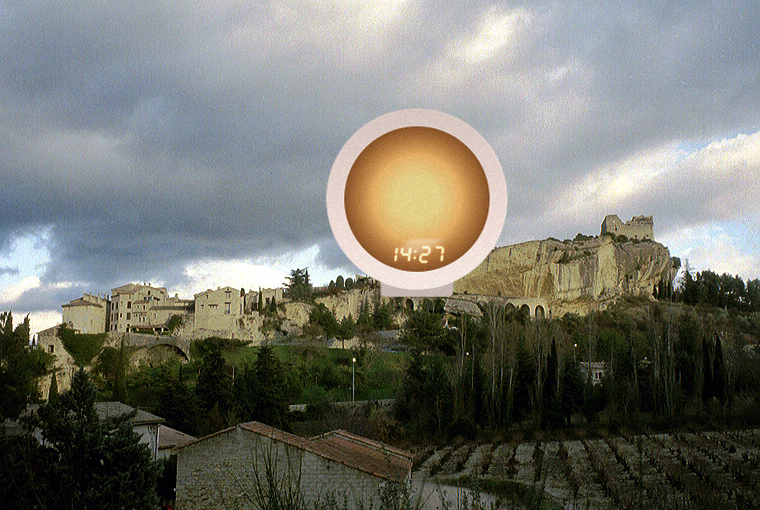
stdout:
**14:27**
